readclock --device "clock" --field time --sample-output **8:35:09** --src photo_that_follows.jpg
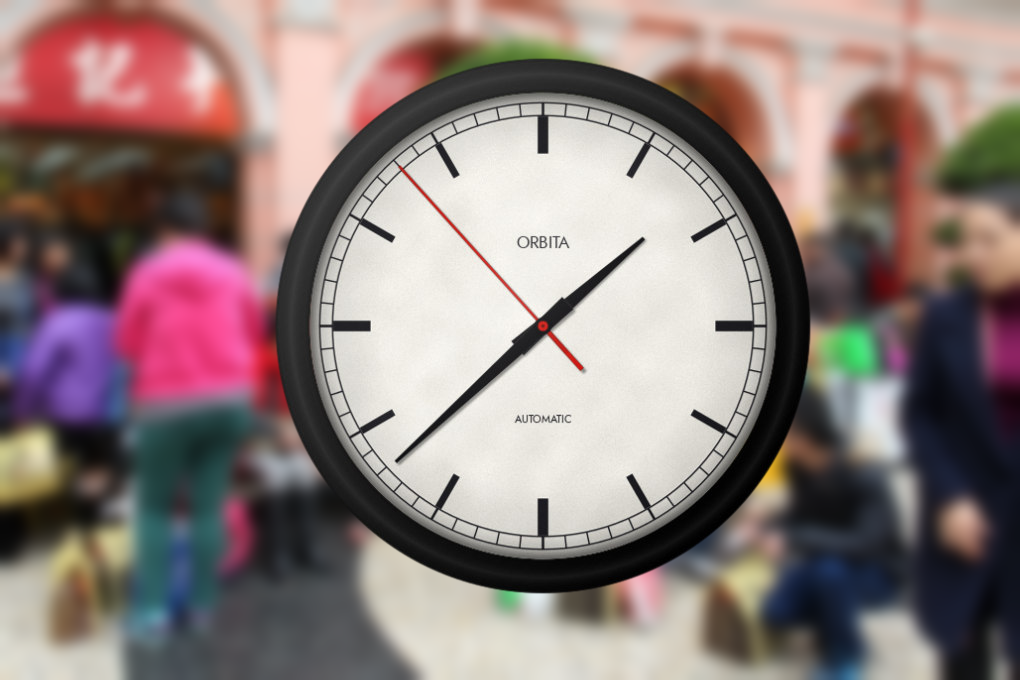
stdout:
**1:37:53**
